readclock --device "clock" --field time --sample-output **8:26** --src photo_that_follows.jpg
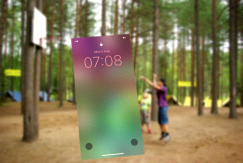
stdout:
**7:08**
